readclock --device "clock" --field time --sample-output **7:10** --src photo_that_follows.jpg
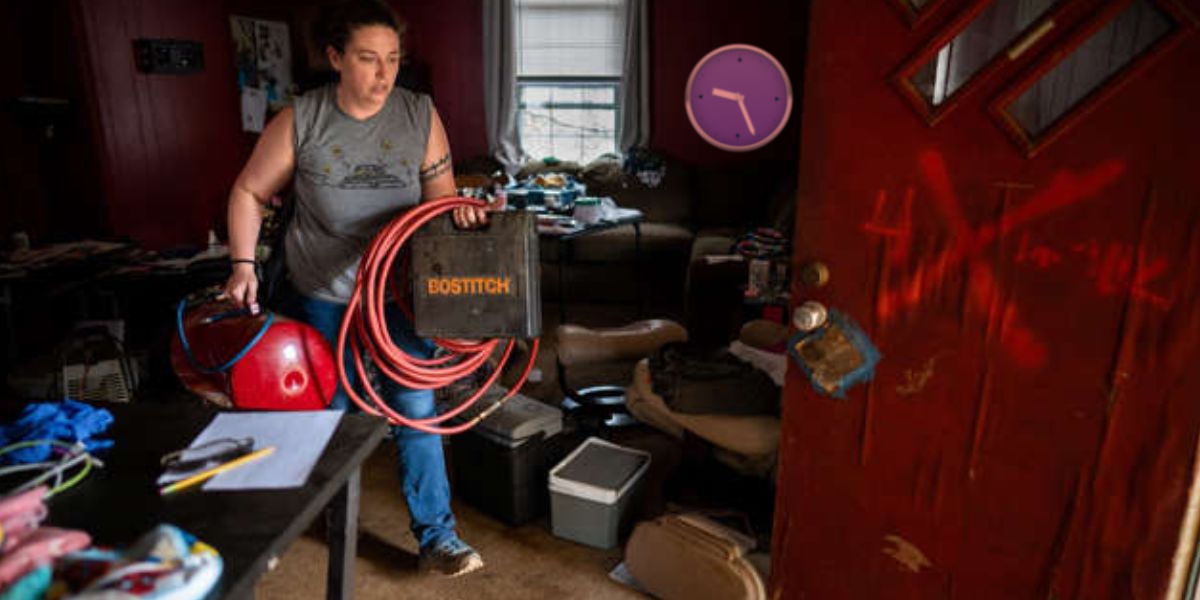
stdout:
**9:26**
